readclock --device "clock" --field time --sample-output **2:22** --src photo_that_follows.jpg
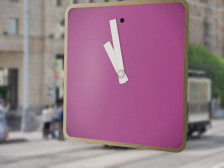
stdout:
**10:58**
